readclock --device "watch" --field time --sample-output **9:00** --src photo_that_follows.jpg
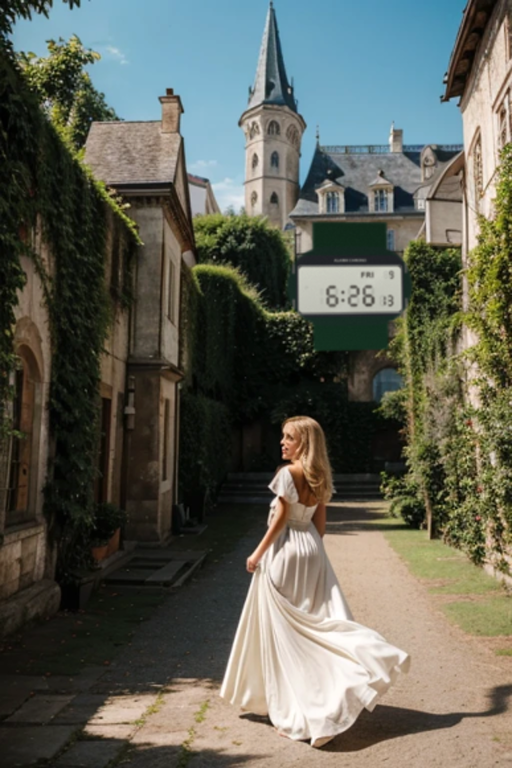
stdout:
**6:26**
